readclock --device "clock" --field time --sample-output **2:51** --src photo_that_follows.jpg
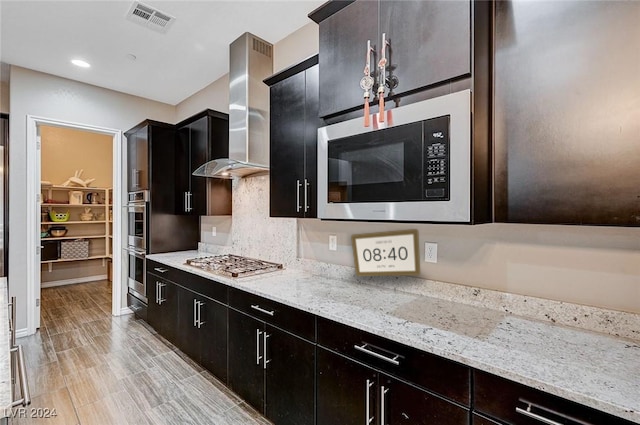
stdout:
**8:40**
